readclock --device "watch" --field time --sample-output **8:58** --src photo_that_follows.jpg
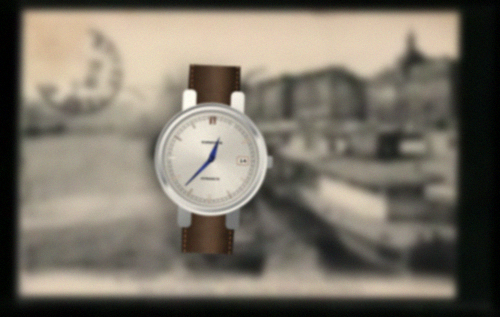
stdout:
**12:37**
